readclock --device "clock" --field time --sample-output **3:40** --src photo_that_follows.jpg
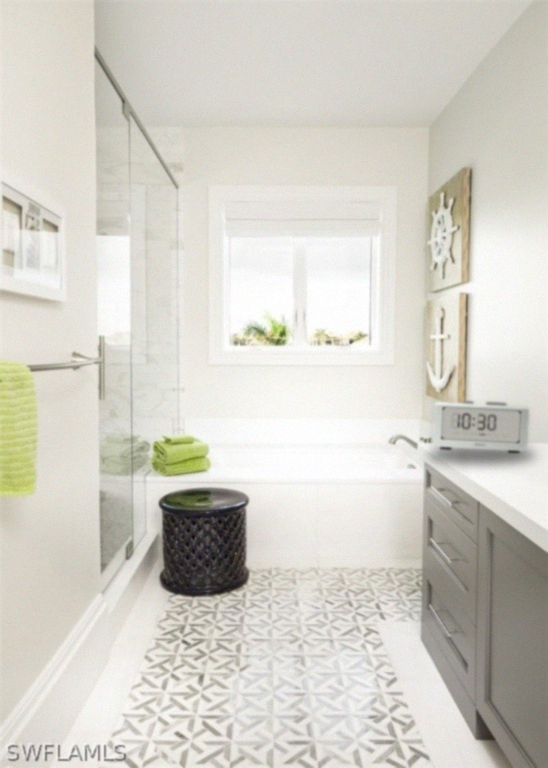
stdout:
**10:30**
